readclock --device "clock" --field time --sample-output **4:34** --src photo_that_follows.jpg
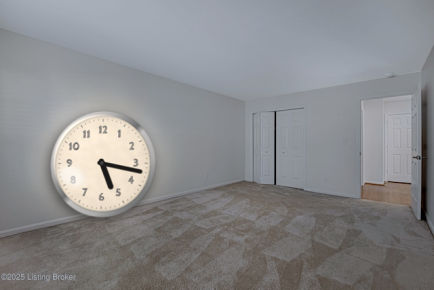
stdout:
**5:17**
